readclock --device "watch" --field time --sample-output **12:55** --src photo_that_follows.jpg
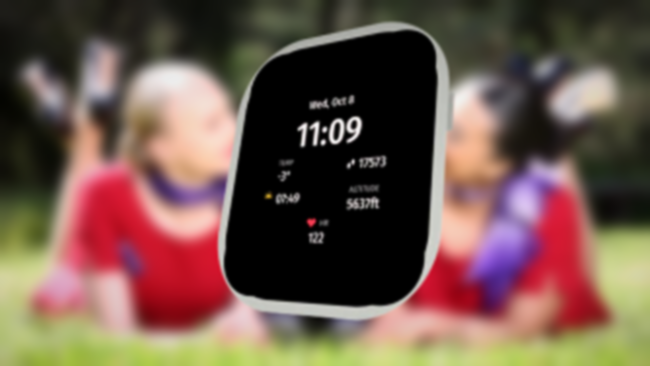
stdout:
**11:09**
